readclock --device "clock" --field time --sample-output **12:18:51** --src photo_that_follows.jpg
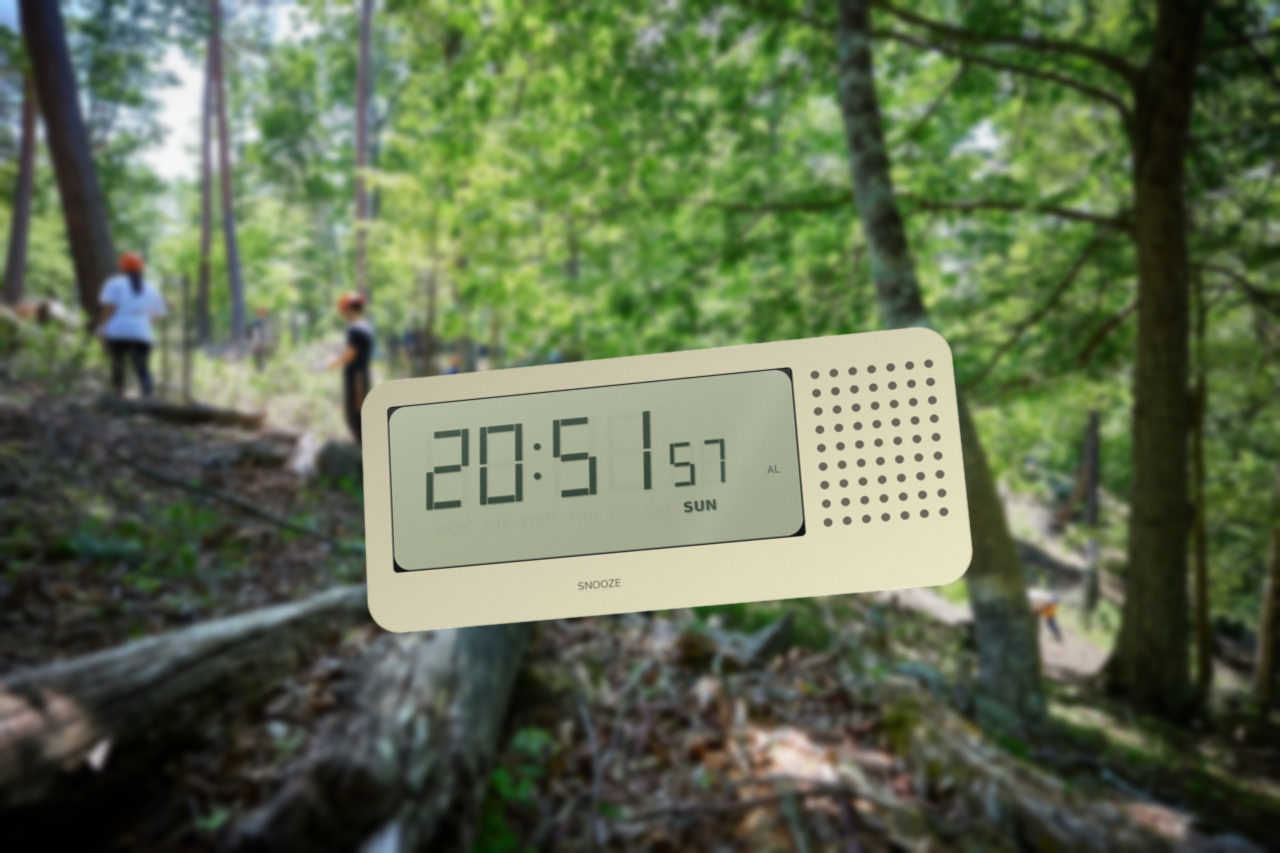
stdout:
**20:51:57**
